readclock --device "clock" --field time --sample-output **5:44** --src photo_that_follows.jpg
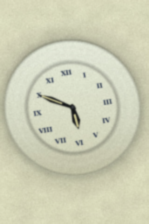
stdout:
**5:50**
